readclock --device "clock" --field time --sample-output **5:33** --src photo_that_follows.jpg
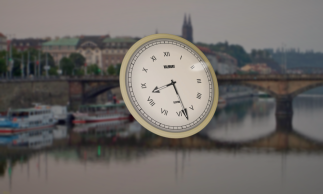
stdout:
**8:28**
